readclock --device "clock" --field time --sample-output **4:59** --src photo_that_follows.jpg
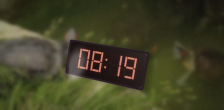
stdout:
**8:19**
